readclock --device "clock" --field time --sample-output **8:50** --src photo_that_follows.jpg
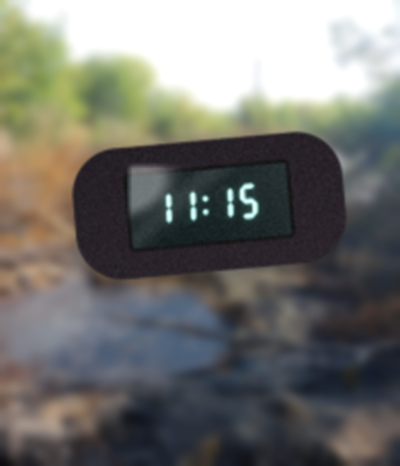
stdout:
**11:15**
